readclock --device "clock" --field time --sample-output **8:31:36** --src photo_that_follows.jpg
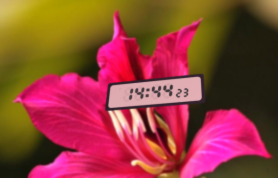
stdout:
**14:44:23**
